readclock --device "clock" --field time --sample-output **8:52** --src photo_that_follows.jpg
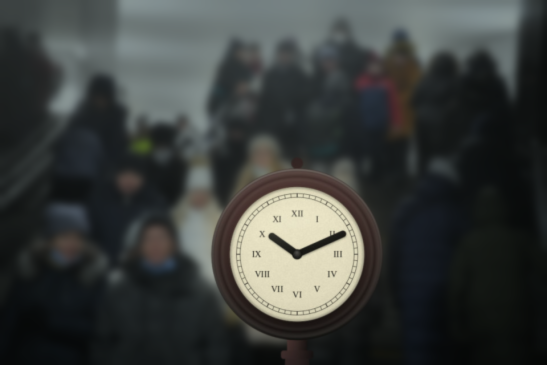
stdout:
**10:11**
